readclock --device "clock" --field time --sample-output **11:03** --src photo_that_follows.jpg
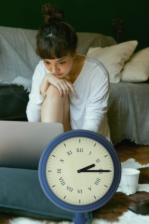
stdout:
**2:15**
